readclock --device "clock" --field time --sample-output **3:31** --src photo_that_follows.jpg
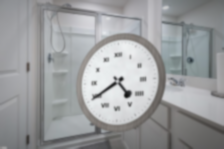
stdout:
**4:40**
